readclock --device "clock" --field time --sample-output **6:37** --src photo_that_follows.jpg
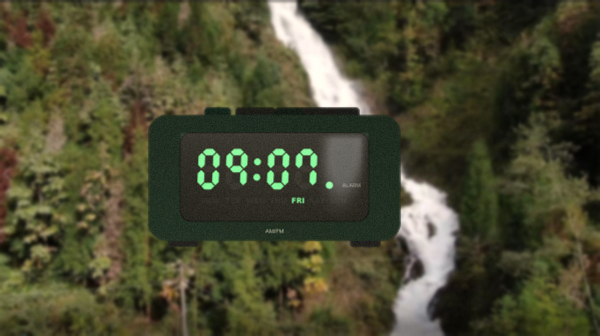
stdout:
**9:07**
